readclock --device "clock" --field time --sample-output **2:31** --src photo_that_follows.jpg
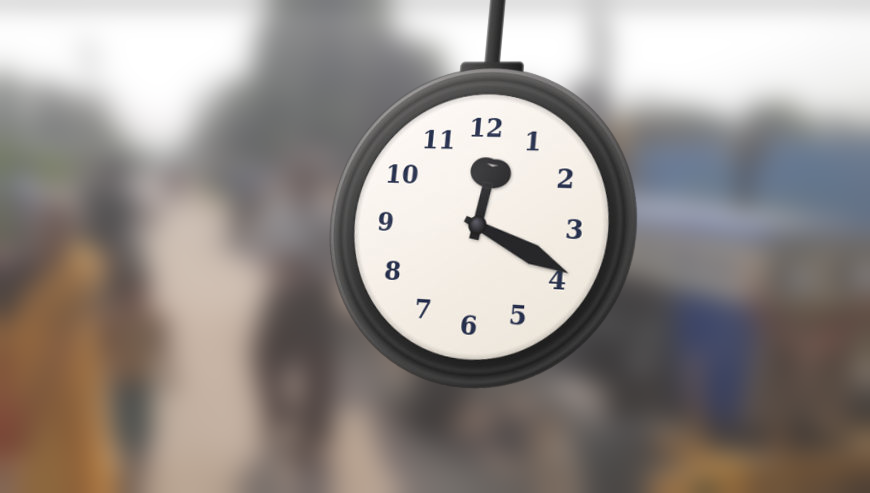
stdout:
**12:19**
